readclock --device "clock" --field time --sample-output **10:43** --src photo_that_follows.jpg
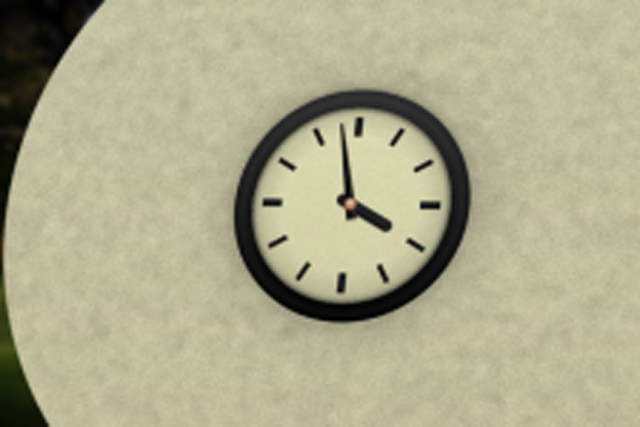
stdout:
**3:58**
